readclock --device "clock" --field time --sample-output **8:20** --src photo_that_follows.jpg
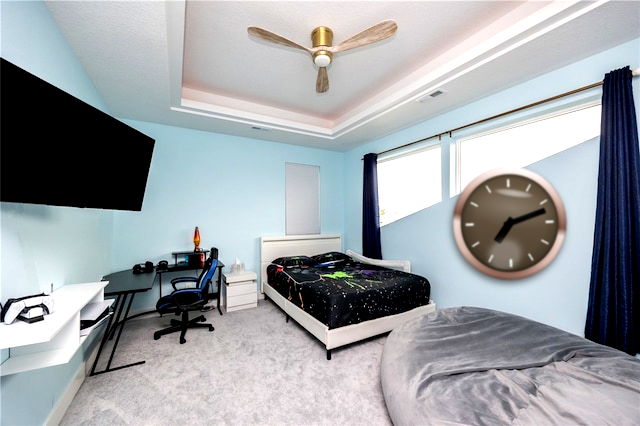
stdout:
**7:12**
